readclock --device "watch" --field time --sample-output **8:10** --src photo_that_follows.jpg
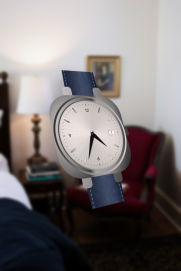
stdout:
**4:34**
